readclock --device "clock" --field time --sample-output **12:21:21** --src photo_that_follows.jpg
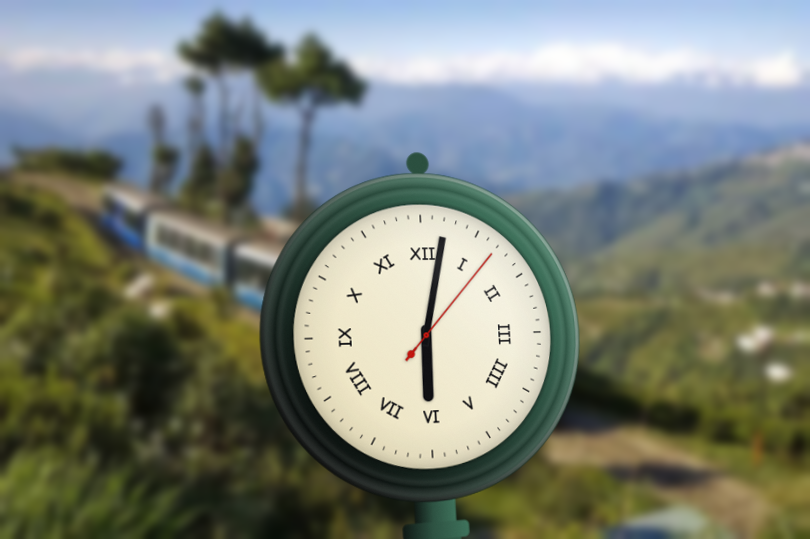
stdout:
**6:02:07**
